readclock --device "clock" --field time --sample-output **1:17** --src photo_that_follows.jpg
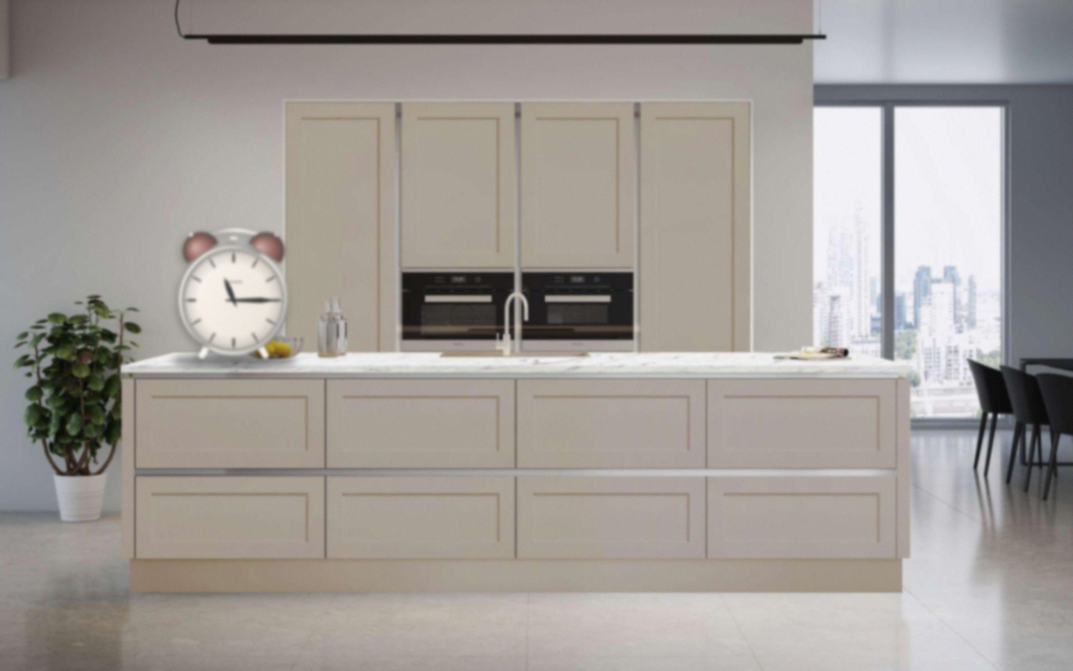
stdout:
**11:15**
